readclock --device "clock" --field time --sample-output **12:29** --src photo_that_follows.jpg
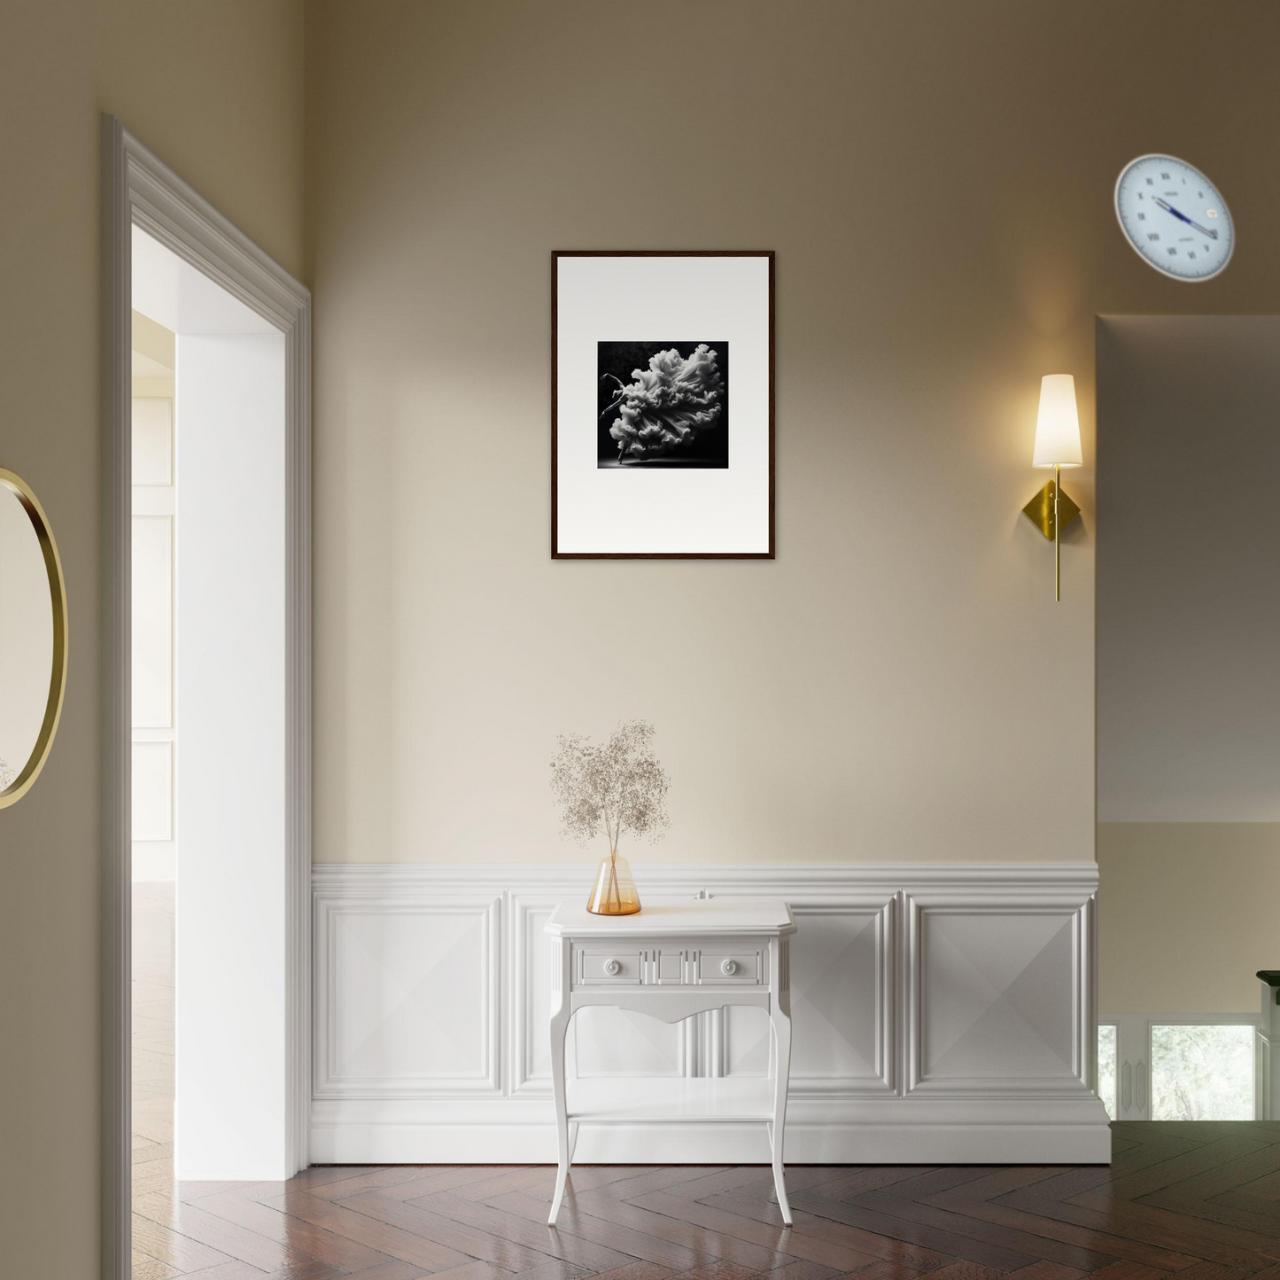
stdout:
**10:21**
